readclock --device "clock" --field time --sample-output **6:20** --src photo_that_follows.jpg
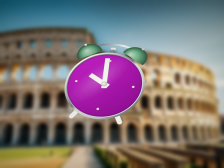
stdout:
**9:59**
